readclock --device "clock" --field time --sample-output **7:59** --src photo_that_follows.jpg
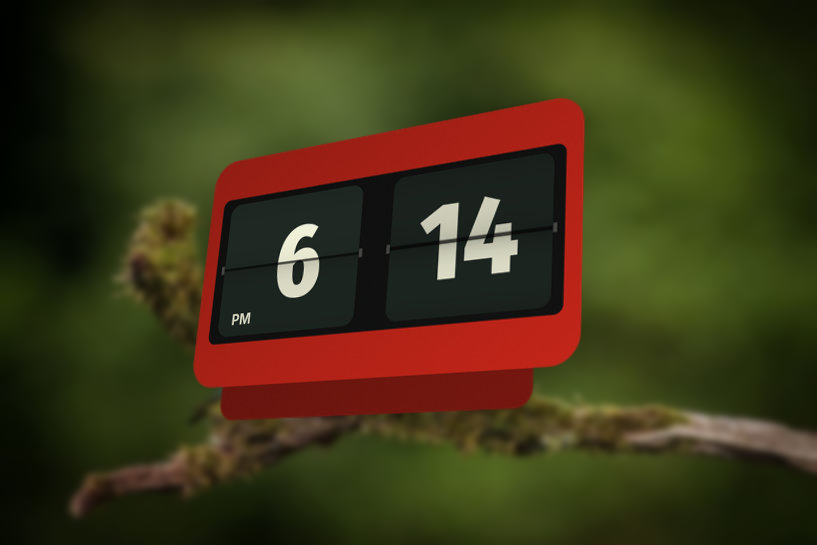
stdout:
**6:14**
